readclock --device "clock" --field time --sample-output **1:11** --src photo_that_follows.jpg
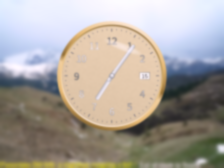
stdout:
**7:06**
